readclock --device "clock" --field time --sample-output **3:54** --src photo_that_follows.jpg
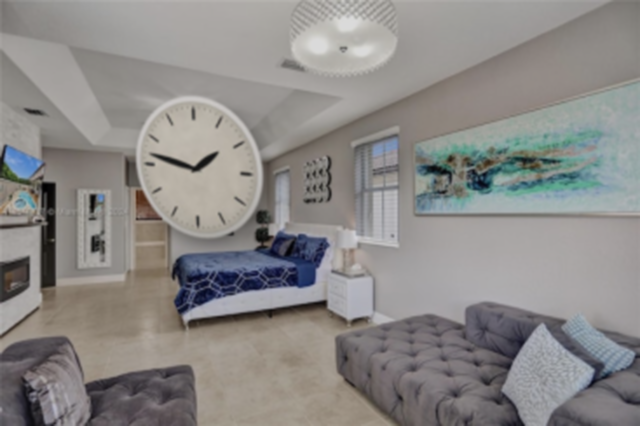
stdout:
**1:47**
